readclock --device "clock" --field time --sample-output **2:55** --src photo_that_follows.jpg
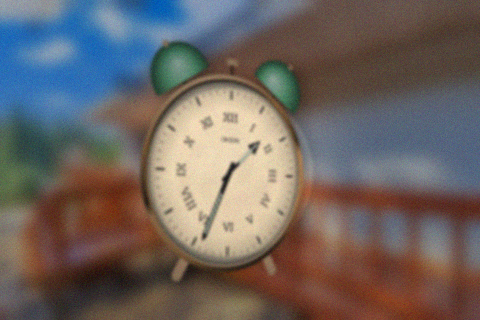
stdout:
**1:34**
